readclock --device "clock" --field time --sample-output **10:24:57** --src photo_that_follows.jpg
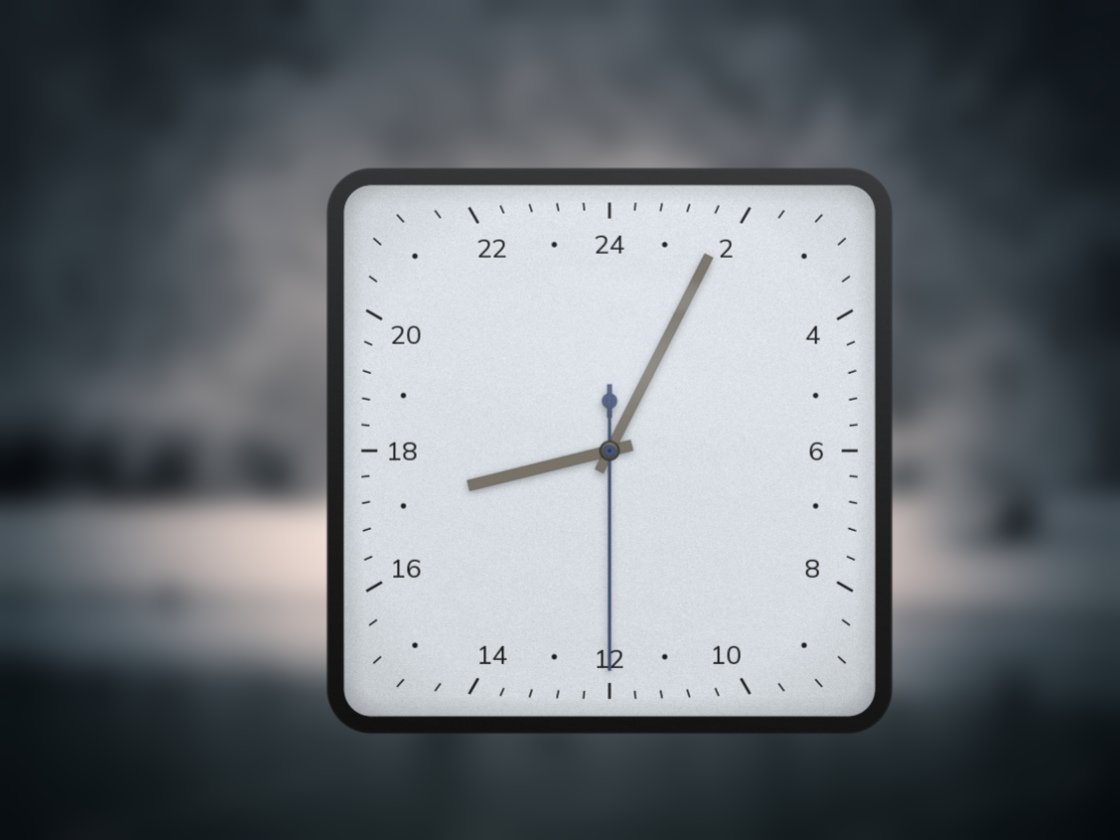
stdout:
**17:04:30**
